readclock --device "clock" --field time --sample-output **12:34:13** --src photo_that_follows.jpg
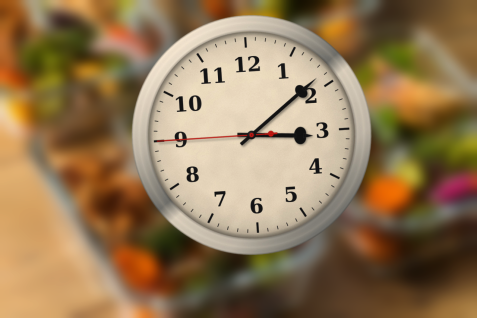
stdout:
**3:08:45**
